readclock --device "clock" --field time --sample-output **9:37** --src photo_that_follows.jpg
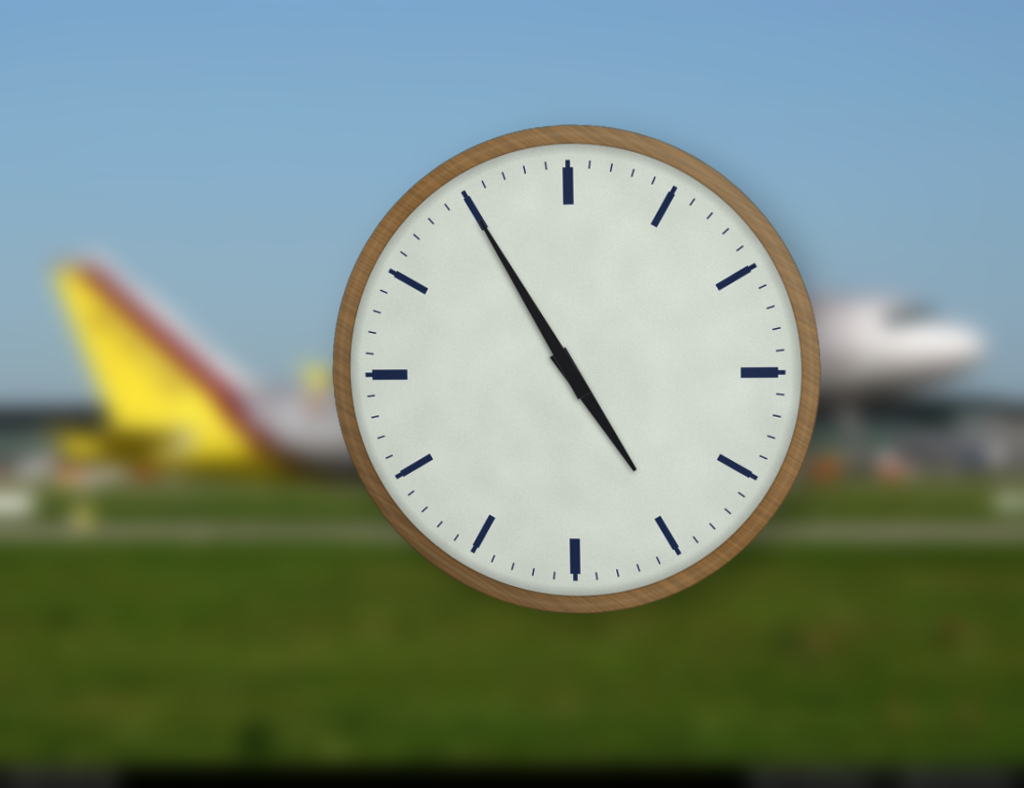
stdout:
**4:55**
